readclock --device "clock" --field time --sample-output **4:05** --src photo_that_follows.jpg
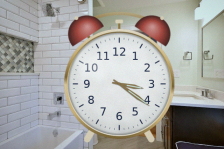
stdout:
**3:21**
